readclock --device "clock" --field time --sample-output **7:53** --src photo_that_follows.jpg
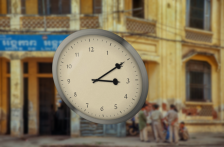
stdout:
**3:10**
